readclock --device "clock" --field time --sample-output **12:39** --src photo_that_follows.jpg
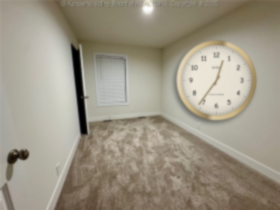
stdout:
**12:36**
